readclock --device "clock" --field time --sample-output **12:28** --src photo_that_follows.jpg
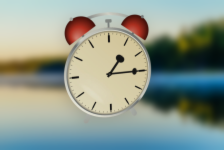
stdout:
**1:15**
